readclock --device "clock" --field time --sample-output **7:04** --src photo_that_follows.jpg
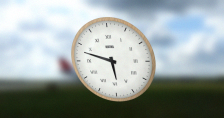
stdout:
**5:48**
